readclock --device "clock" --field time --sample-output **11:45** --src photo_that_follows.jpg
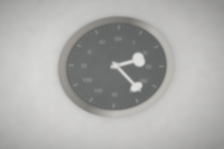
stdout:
**2:23**
